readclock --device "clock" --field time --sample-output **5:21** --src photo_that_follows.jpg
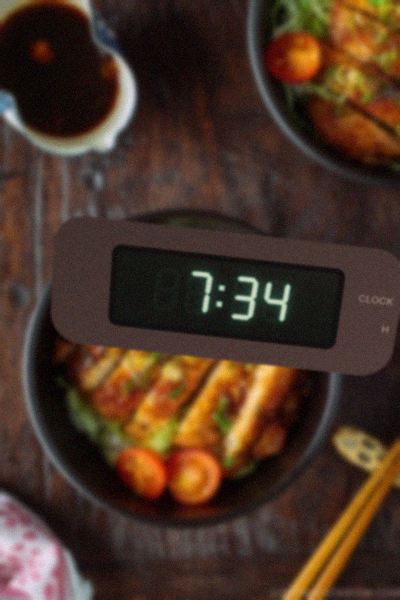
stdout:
**7:34**
